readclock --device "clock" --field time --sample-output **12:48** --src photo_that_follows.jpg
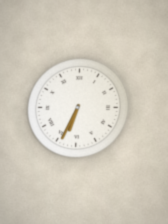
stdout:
**6:34**
